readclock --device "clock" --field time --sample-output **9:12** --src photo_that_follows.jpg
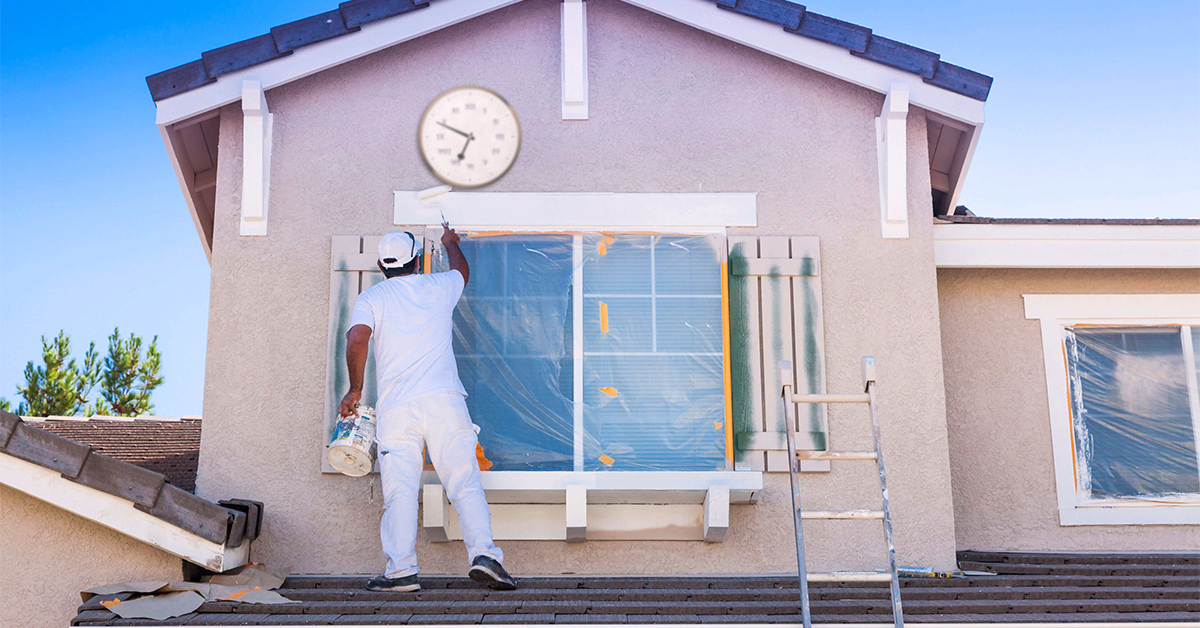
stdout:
**6:49**
